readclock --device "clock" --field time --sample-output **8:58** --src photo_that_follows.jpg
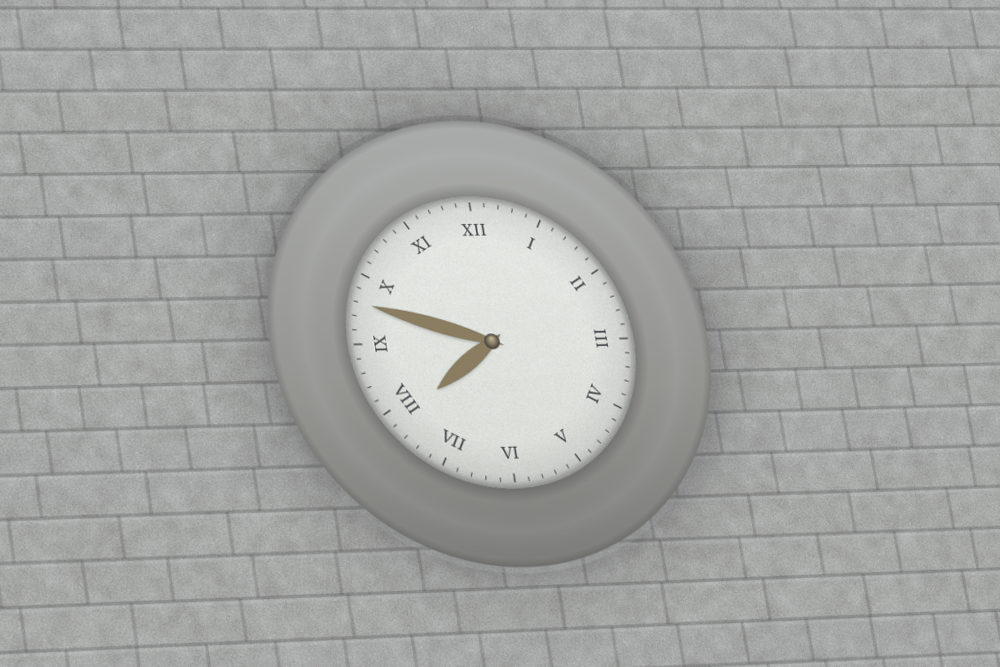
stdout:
**7:48**
